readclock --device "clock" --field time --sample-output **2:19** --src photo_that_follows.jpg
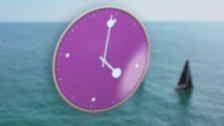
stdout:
**3:59**
